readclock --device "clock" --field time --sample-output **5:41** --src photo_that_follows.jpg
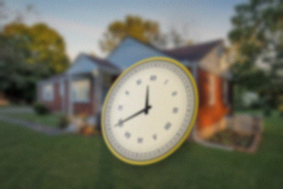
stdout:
**11:40**
